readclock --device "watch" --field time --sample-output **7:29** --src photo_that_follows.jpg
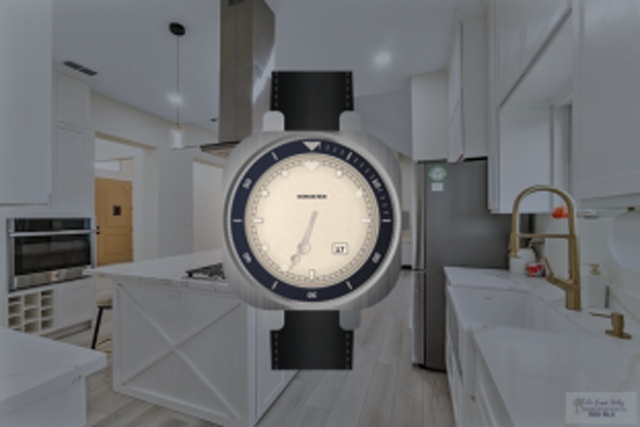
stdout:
**6:34**
